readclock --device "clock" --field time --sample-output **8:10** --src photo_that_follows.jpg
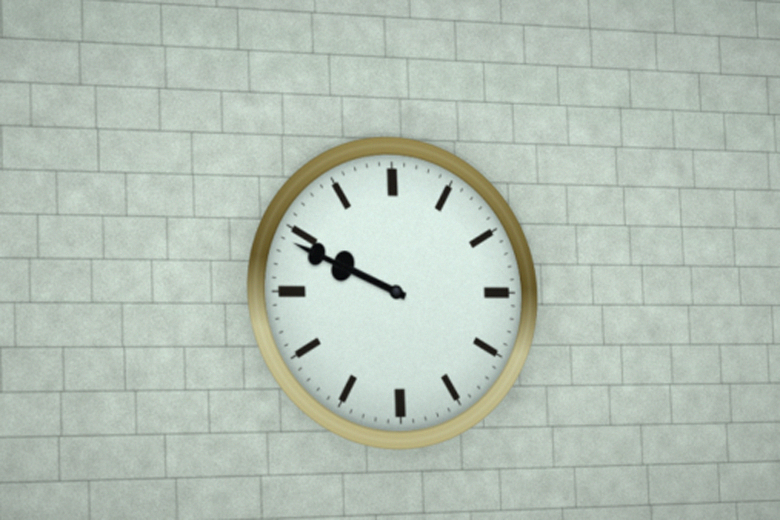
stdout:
**9:49**
